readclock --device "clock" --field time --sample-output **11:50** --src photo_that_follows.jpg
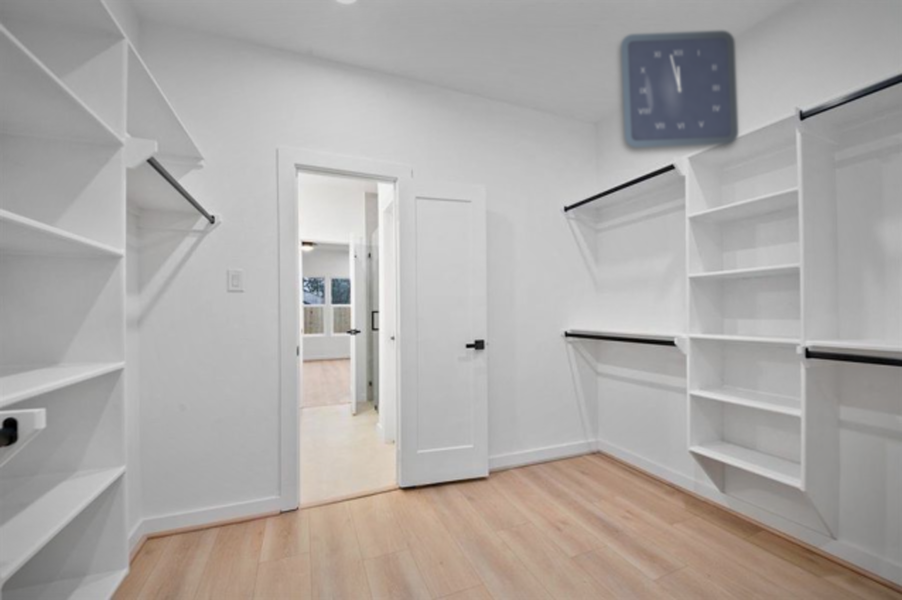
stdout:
**11:58**
